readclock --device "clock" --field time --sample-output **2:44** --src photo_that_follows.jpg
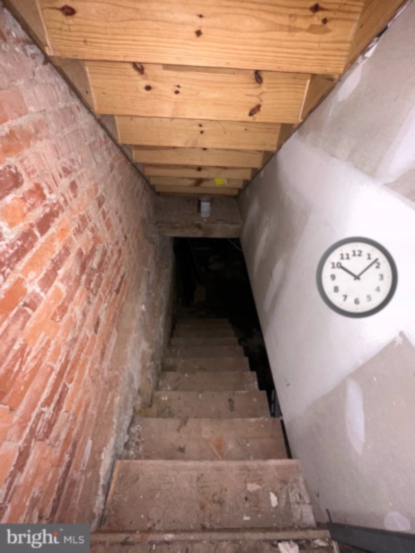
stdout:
**10:08**
